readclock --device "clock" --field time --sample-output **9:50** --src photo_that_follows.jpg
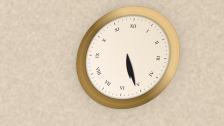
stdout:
**5:26**
